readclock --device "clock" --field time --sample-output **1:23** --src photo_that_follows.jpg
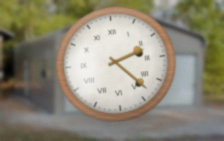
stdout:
**2:23**
